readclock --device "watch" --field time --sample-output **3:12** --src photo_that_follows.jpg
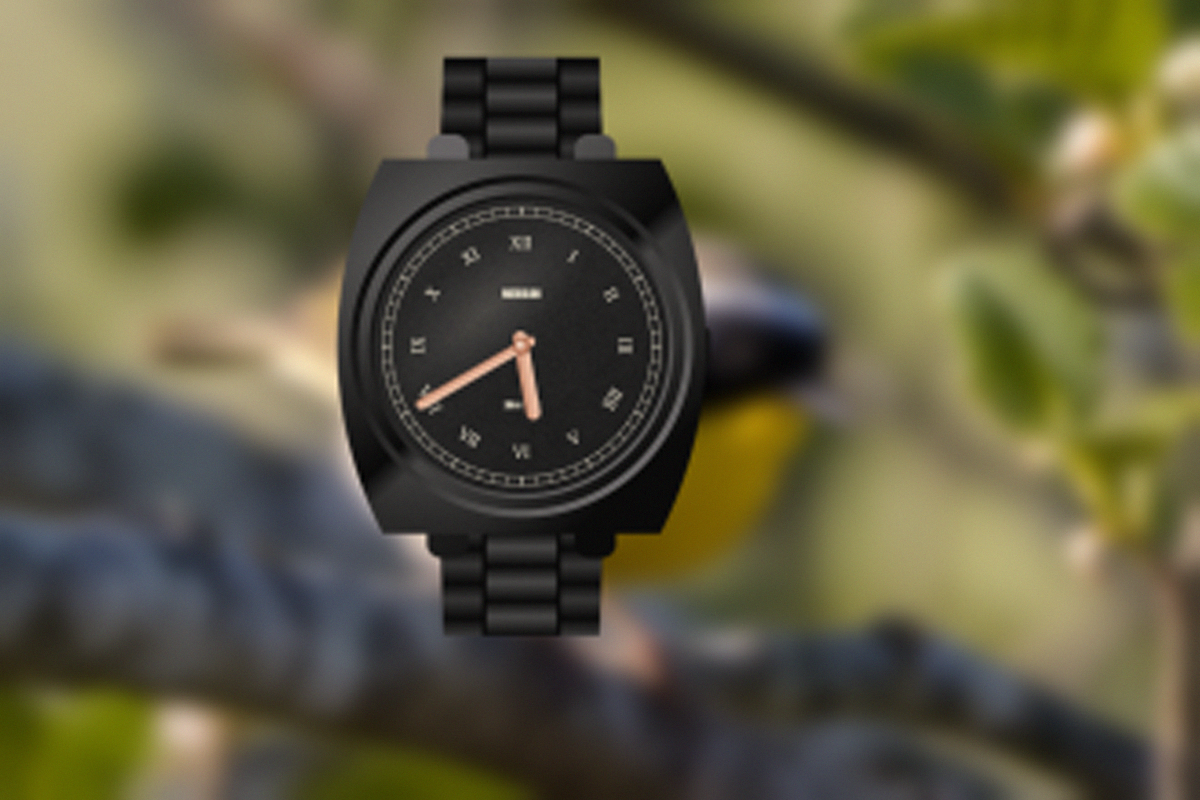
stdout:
**5:40**
